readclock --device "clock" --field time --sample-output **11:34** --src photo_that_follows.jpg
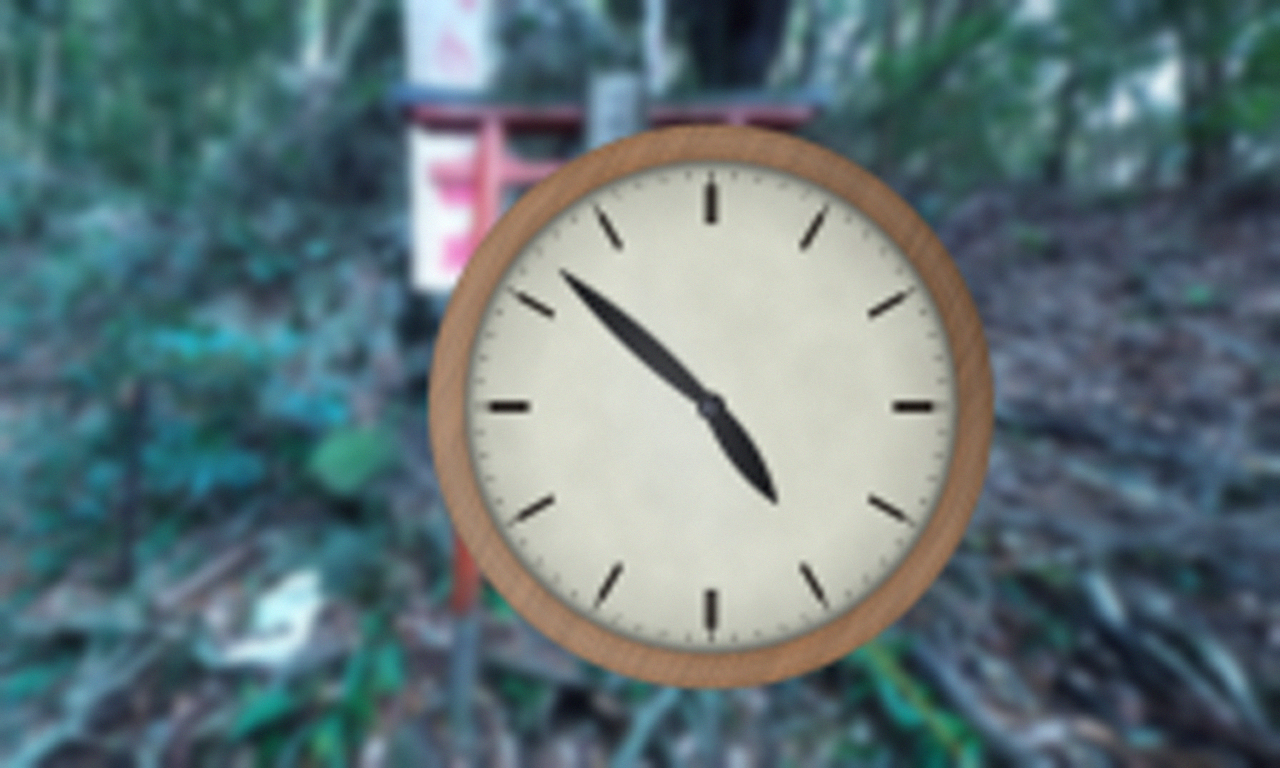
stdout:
**4:52**
